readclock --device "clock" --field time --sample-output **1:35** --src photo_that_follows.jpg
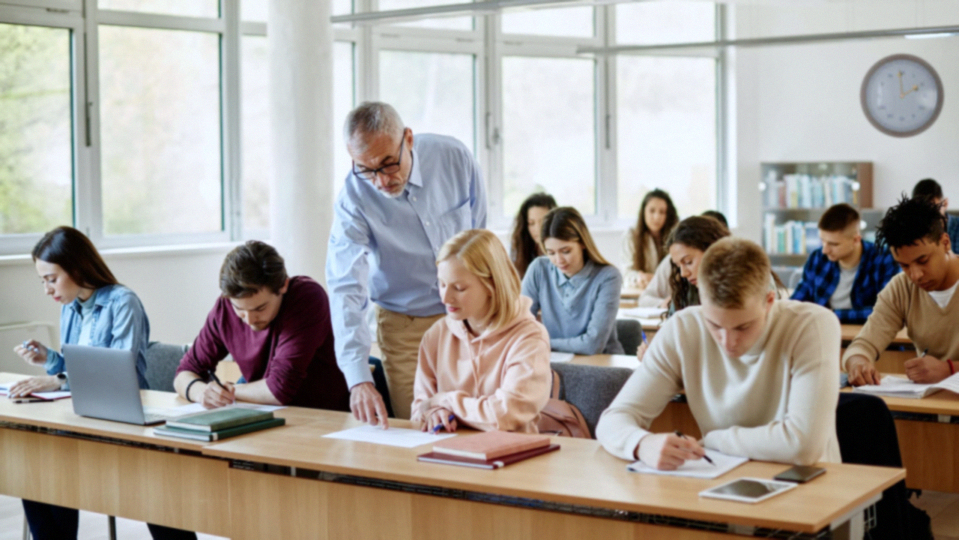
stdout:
**1:59**
